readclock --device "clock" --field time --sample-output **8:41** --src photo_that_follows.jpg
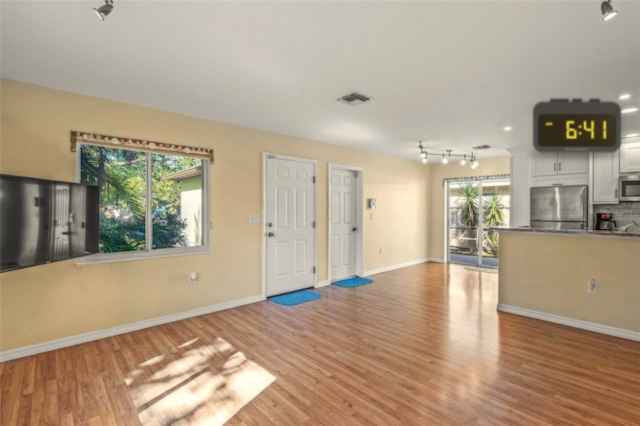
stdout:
**6:41**
